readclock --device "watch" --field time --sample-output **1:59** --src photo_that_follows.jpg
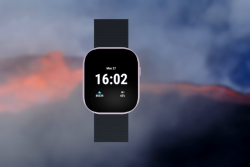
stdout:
**16:02**
